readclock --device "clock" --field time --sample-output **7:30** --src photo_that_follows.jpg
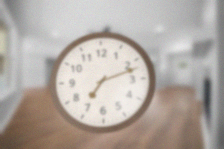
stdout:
**7:12**
